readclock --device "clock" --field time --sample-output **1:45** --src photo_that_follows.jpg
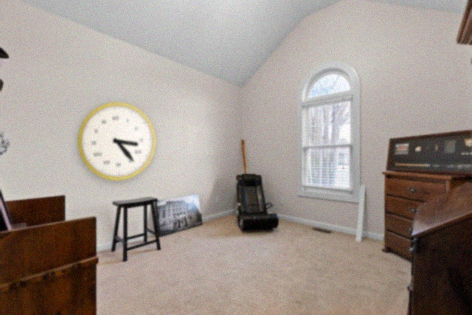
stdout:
**3:24**
